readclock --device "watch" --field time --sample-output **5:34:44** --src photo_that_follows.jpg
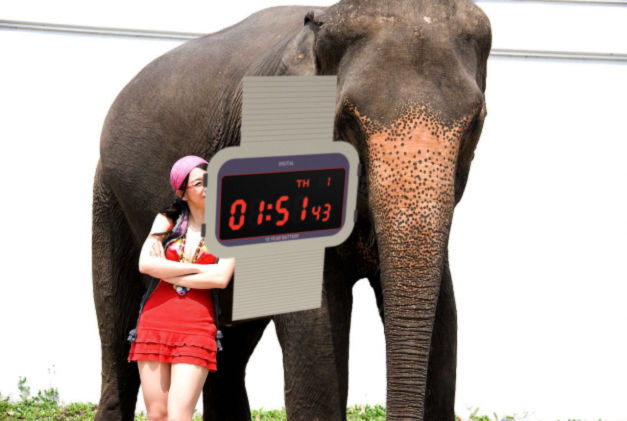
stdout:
**1:51:43**
